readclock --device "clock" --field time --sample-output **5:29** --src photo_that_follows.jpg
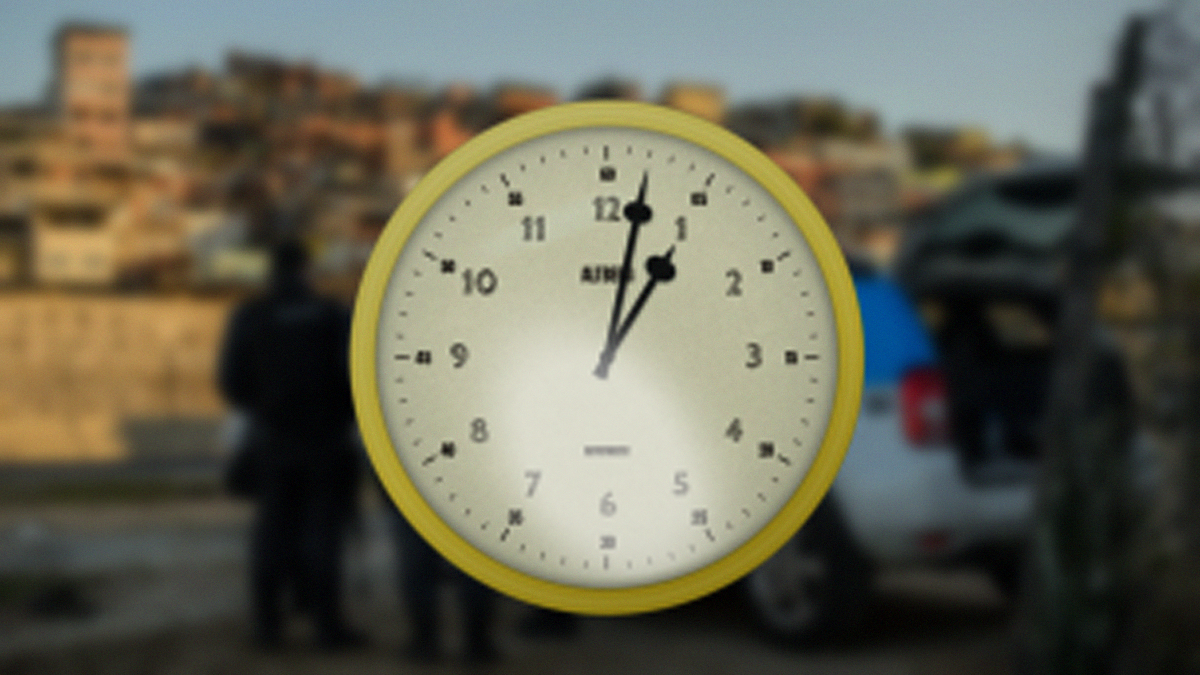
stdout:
**1:02**
